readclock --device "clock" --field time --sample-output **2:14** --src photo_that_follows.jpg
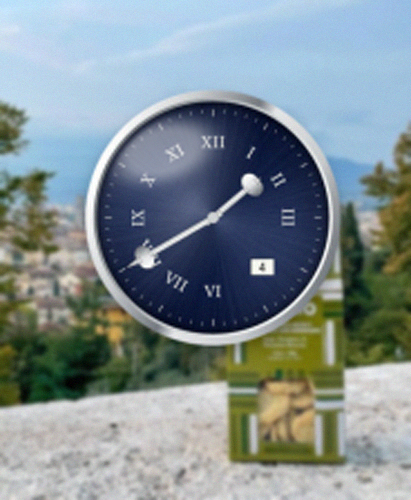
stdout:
**1:40**
